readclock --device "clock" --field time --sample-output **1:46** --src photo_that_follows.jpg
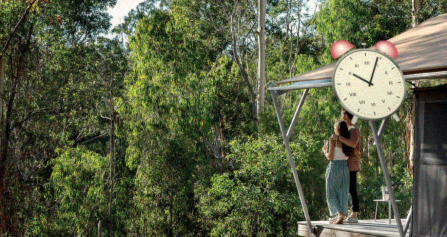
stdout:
**10:04**
